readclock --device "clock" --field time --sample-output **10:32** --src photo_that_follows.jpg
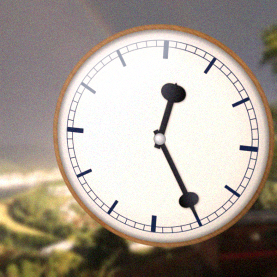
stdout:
**12:25**
